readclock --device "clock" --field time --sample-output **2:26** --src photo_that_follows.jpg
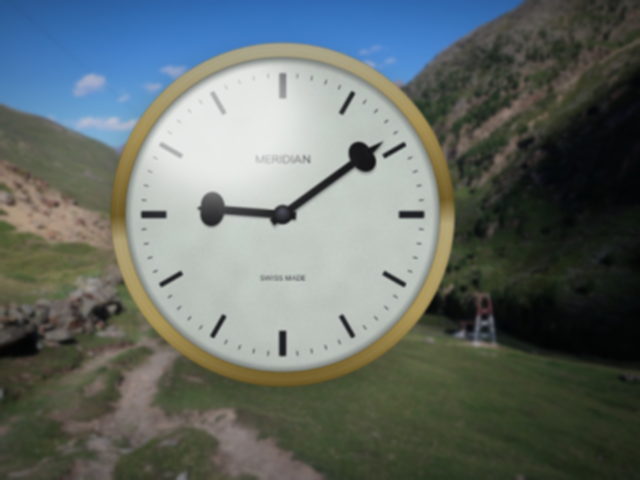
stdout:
**9:09**
